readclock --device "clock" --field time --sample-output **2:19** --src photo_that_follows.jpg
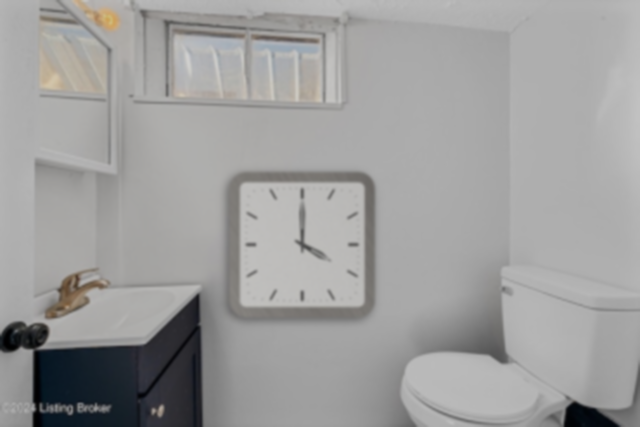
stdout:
**4:00**
